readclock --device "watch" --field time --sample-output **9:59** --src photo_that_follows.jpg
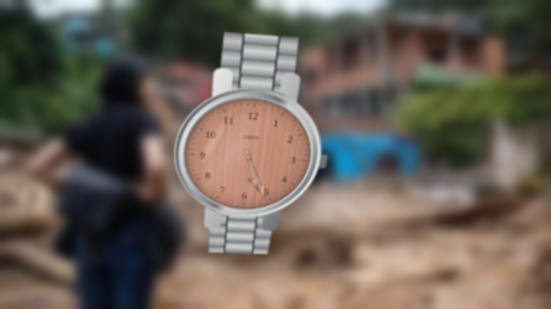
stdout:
**5:26**
